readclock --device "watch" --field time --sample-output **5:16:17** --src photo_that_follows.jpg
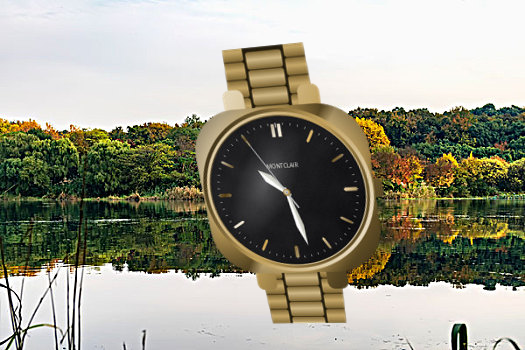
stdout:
**10:27:55**
